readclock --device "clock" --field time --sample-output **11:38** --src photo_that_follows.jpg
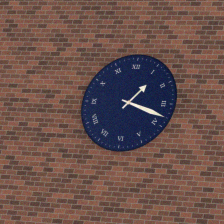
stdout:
**1:18**
